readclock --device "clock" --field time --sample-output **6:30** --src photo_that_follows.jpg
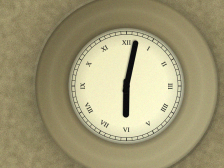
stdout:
**6:02**
